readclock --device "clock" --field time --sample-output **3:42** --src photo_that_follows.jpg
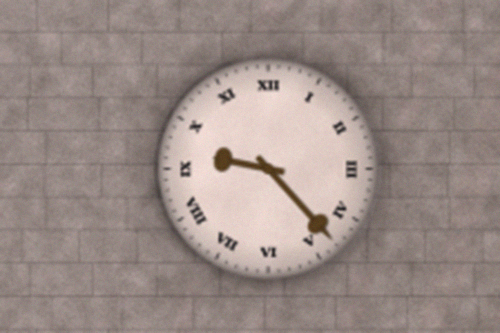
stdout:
**9:23**
